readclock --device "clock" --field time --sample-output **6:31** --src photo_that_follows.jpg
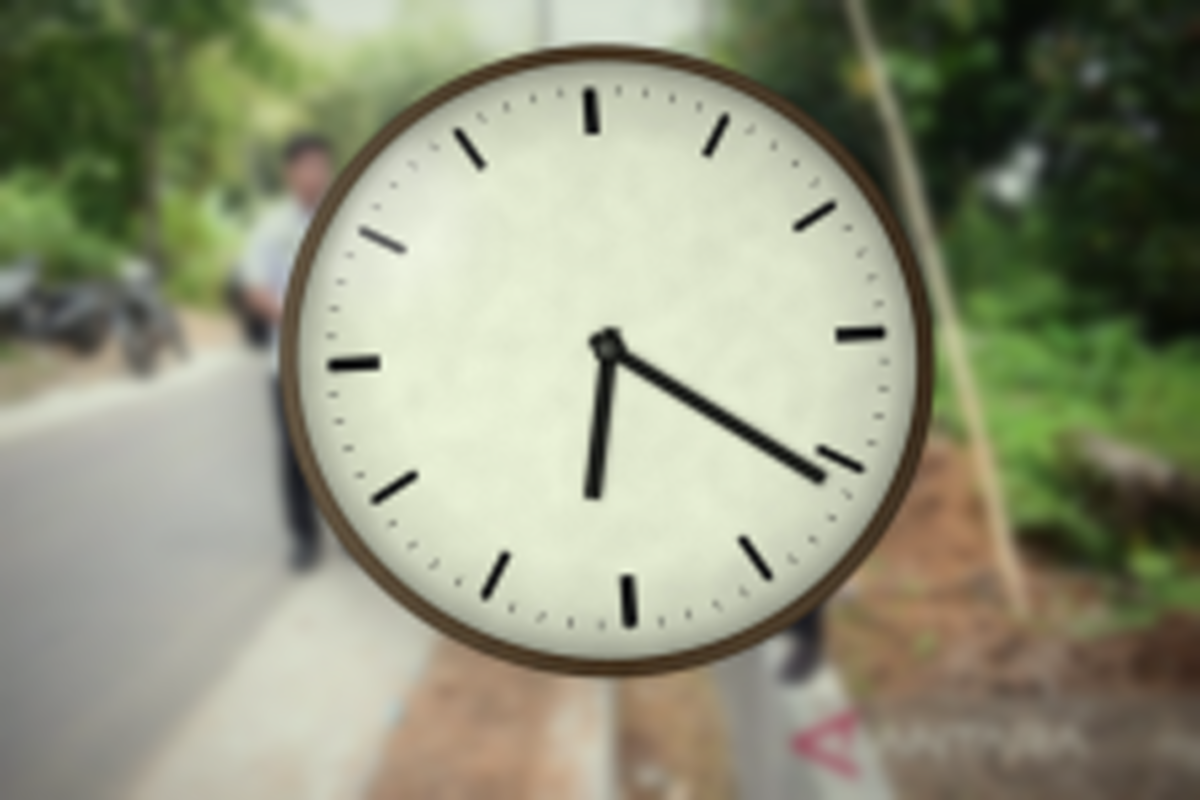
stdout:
**6:21**
